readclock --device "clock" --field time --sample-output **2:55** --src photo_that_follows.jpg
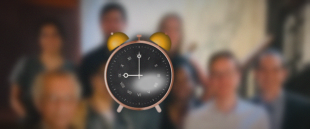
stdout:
**9:00**
